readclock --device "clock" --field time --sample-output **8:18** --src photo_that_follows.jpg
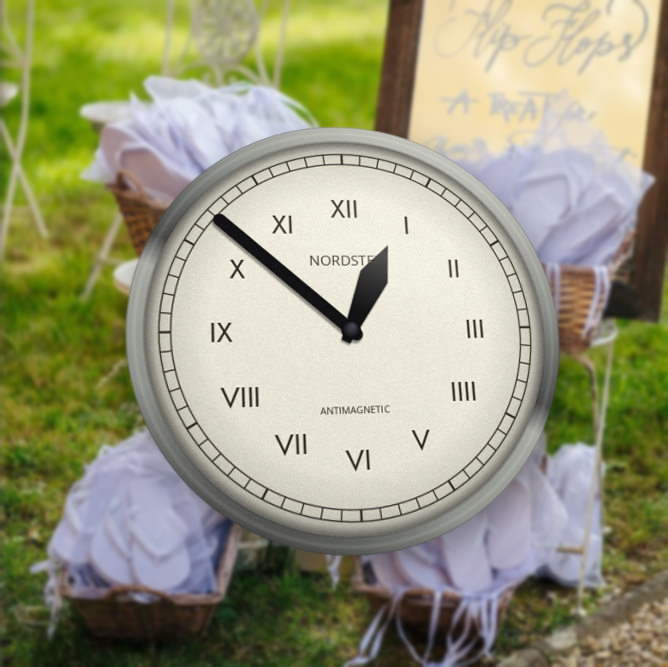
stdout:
**12:52**
